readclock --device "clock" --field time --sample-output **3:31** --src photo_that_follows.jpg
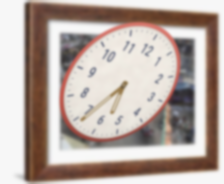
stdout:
**5:34**
